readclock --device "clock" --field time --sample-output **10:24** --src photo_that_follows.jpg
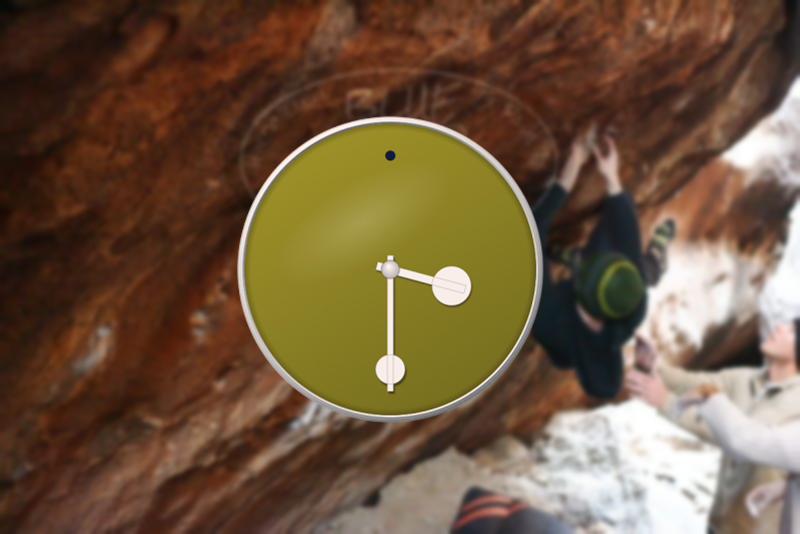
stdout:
**3:30**
